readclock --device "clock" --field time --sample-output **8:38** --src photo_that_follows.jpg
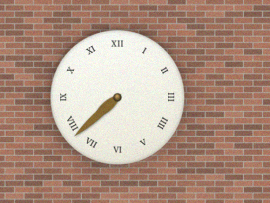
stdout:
**7:38**
